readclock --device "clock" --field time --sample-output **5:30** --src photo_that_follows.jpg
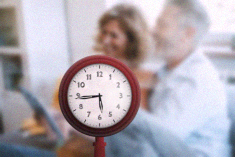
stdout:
**5:44**
